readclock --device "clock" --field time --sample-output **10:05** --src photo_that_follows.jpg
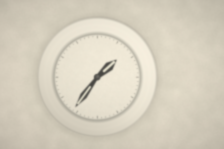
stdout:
**1:36**
